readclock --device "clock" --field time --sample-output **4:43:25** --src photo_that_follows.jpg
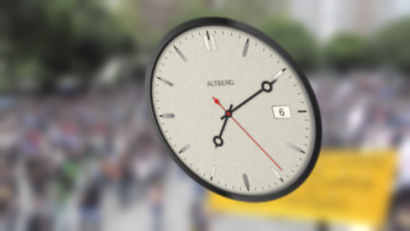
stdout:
**7:10:24**
